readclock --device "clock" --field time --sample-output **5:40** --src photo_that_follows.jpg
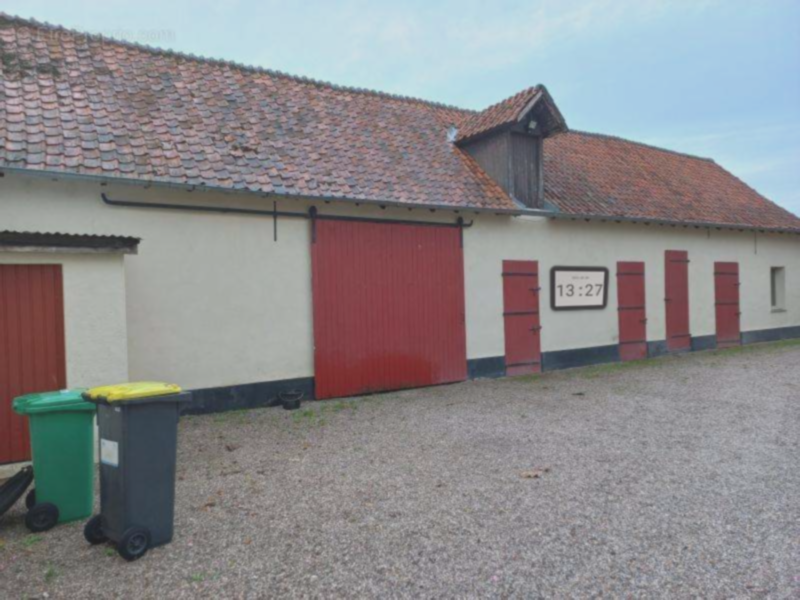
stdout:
**13:27**
